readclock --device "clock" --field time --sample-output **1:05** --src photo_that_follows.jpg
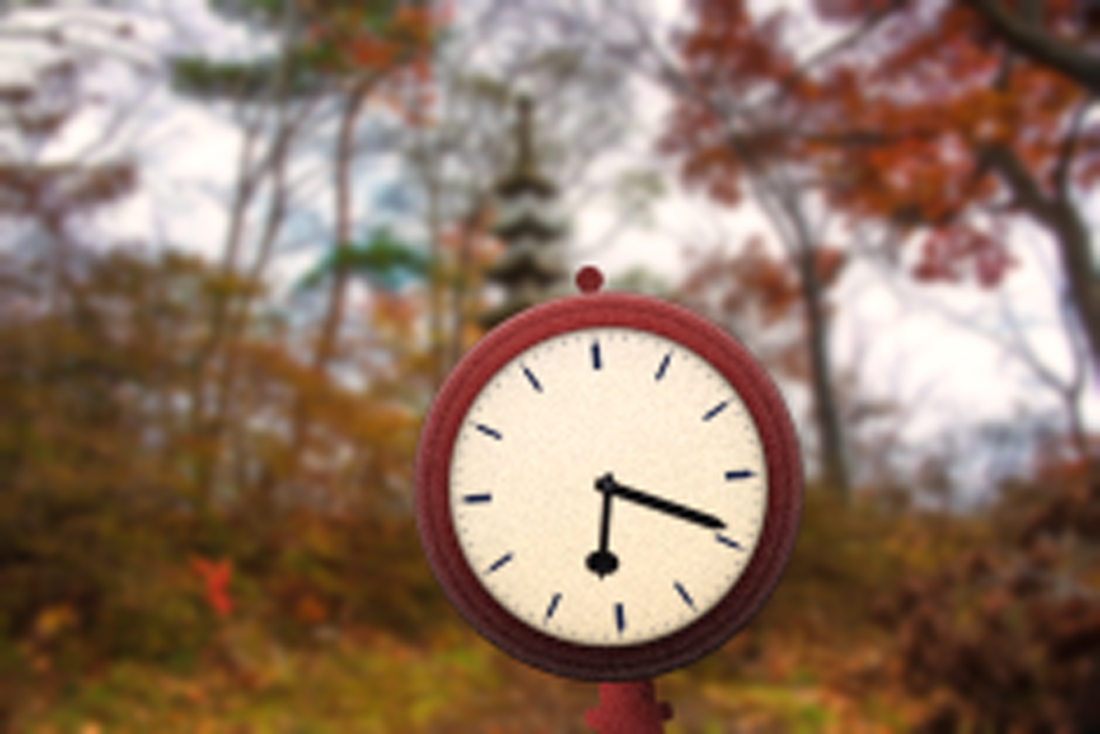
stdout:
**6:19**
